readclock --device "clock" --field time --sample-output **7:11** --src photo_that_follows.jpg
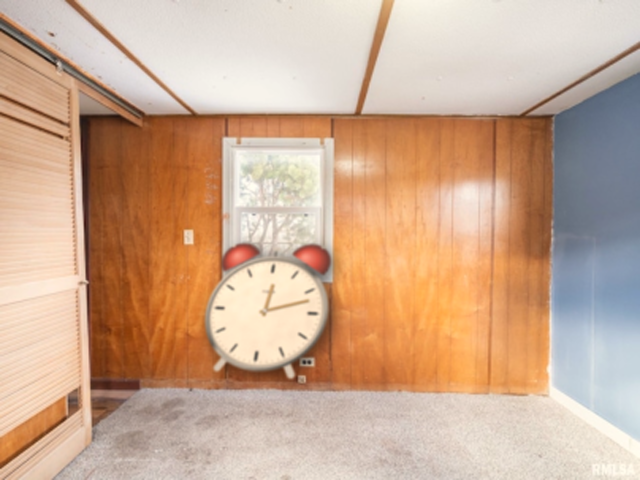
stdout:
**12:12**
